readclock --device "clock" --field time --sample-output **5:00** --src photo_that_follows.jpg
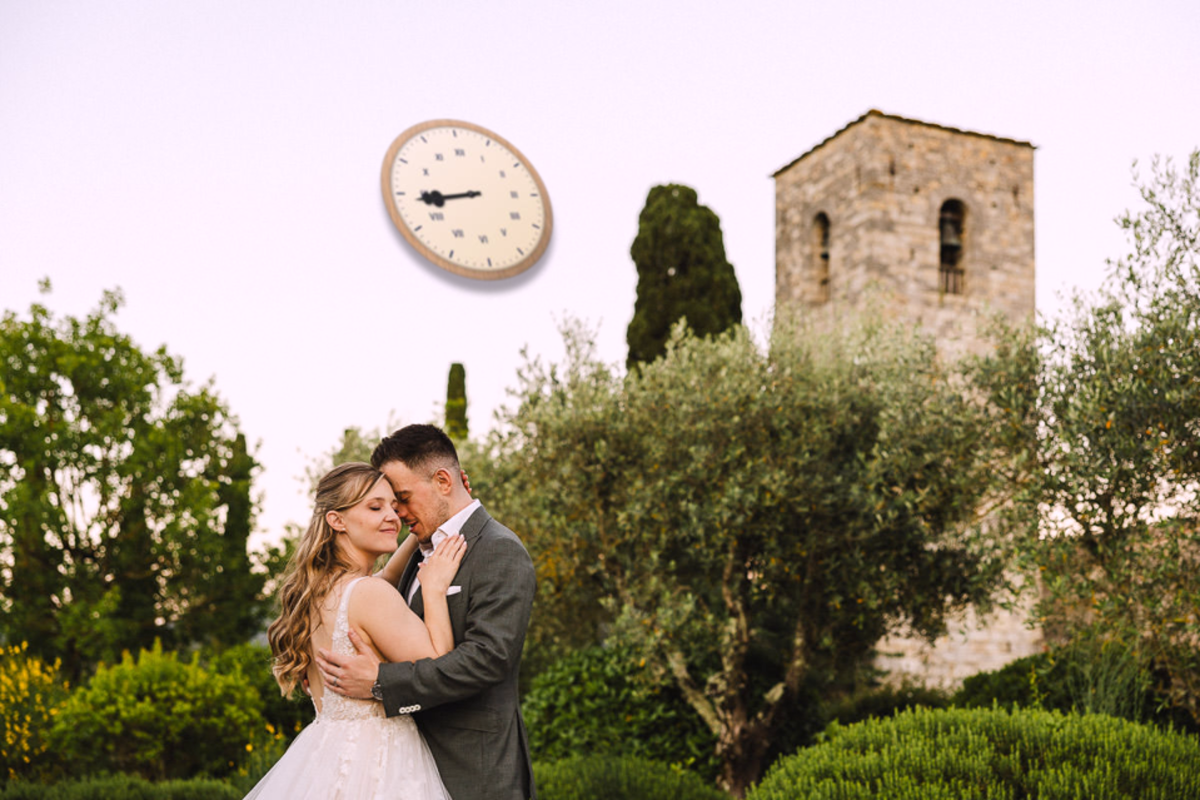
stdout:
**8:44**
